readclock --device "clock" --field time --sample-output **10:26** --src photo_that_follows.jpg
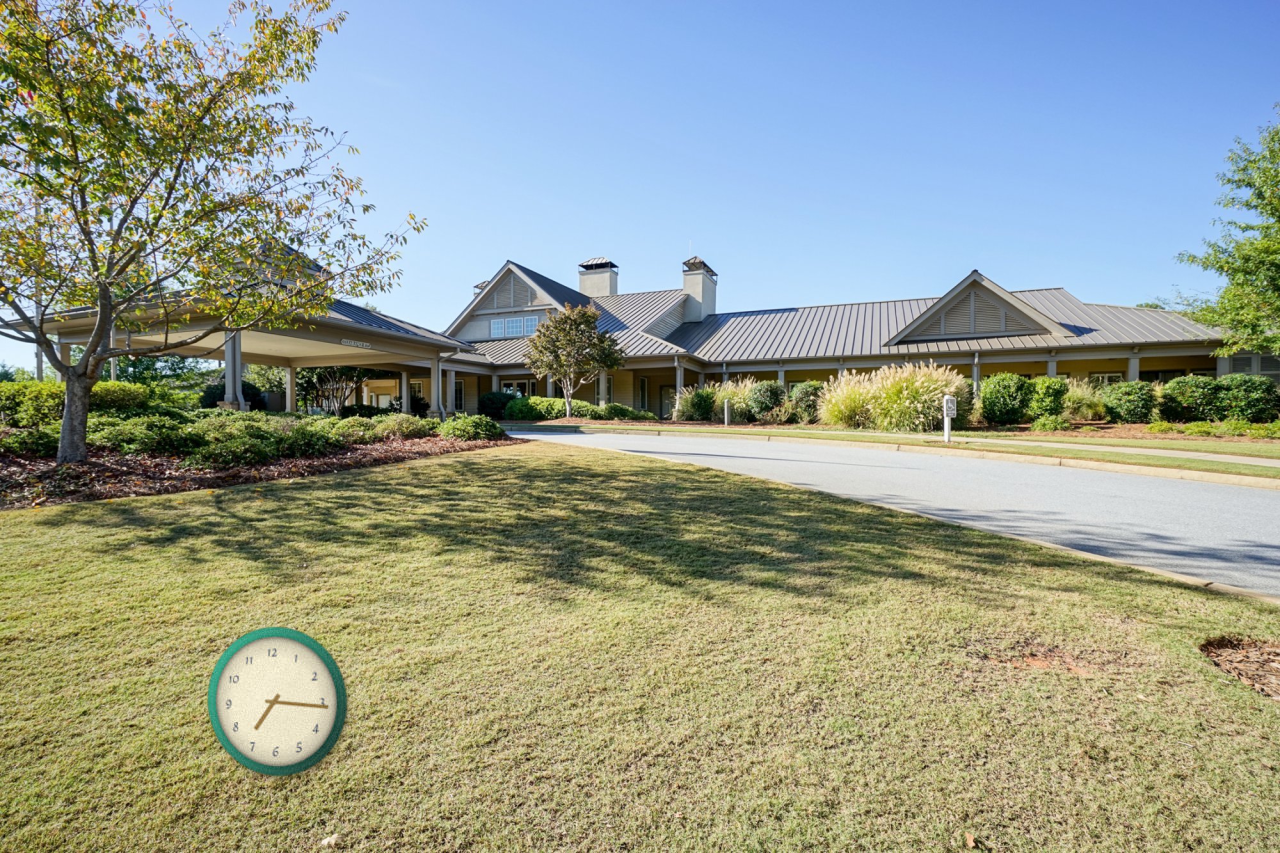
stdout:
**7:16**
